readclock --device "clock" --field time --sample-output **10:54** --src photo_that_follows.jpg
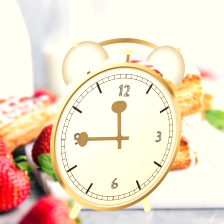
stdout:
**11:45**
